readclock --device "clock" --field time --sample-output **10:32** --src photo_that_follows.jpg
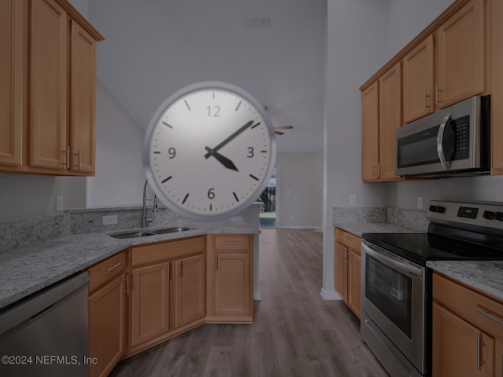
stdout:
**4:09**
